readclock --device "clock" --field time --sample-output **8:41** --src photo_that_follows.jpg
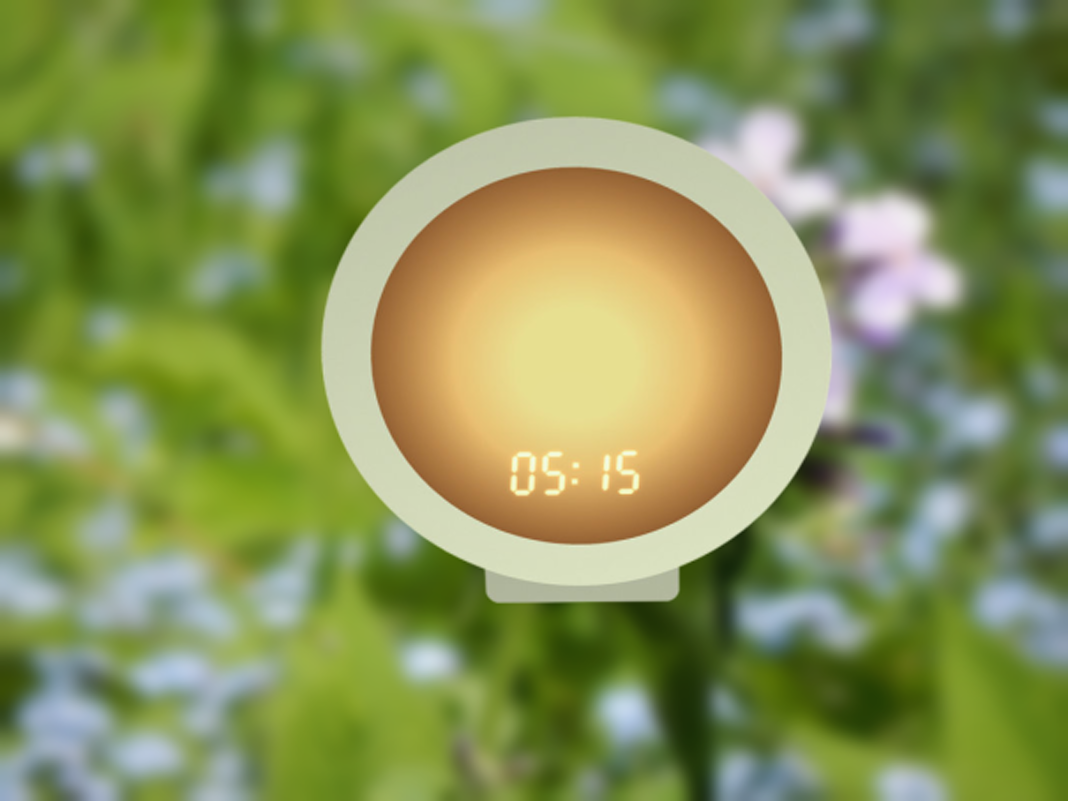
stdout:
**5:15**
